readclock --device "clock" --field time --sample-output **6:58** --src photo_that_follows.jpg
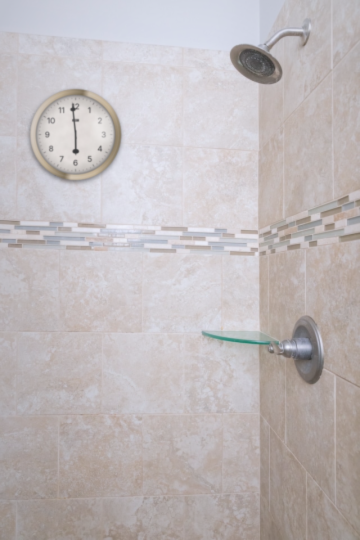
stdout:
**5:59**
